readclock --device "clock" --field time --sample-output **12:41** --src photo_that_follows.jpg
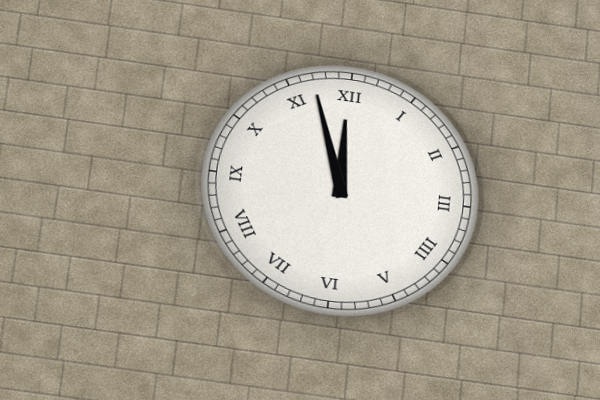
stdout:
**11:57**
